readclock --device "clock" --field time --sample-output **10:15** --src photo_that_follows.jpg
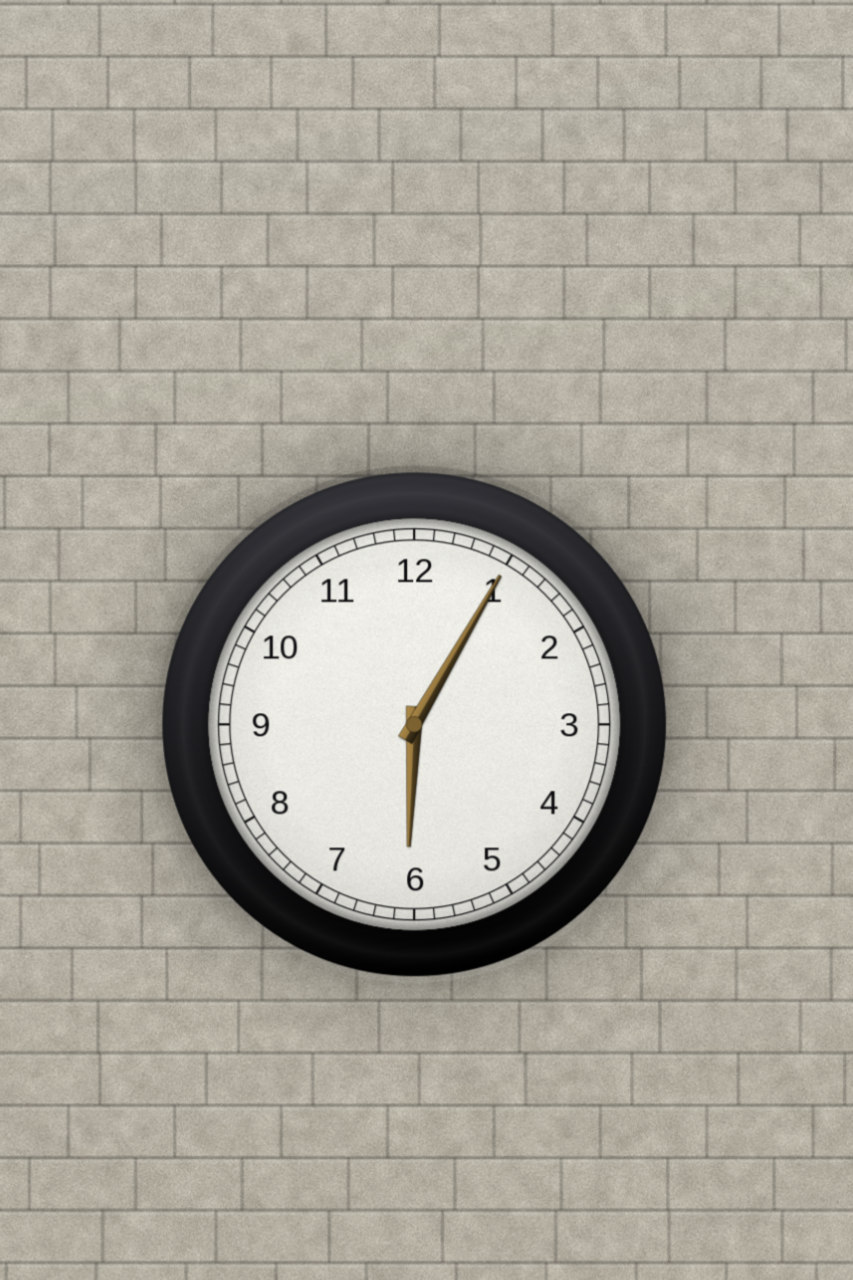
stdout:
**6:05**
